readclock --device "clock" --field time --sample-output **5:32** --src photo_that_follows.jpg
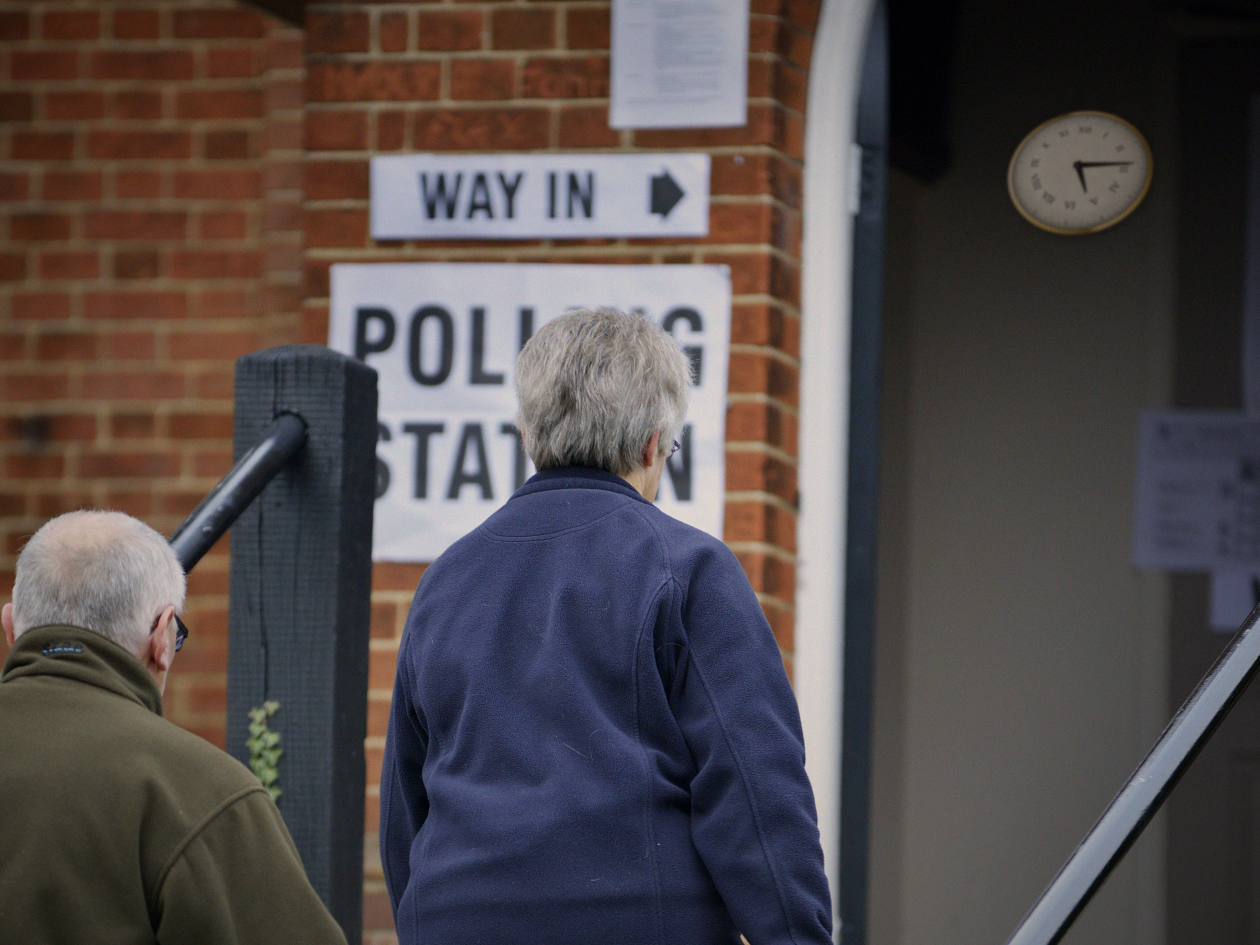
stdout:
**5:14**
